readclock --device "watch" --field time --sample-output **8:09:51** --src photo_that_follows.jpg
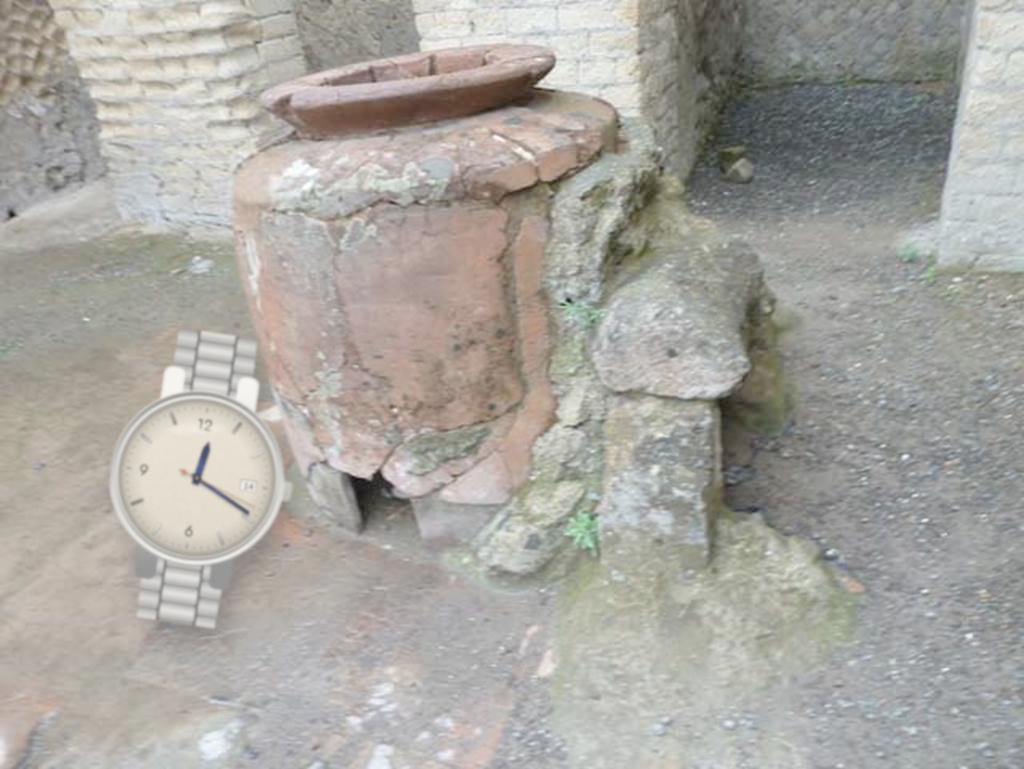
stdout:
**12:19:18**
